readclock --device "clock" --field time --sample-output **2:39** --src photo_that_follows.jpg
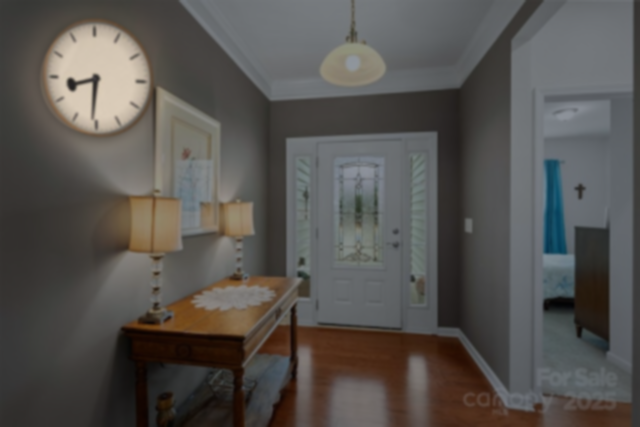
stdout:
**8:31**
